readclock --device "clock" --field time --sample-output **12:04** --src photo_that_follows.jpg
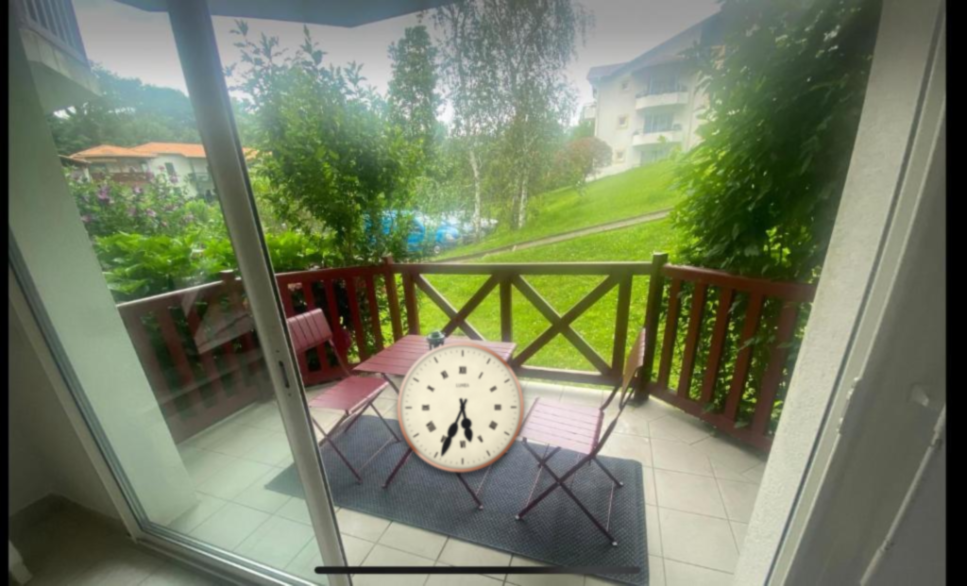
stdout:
**5:34**
